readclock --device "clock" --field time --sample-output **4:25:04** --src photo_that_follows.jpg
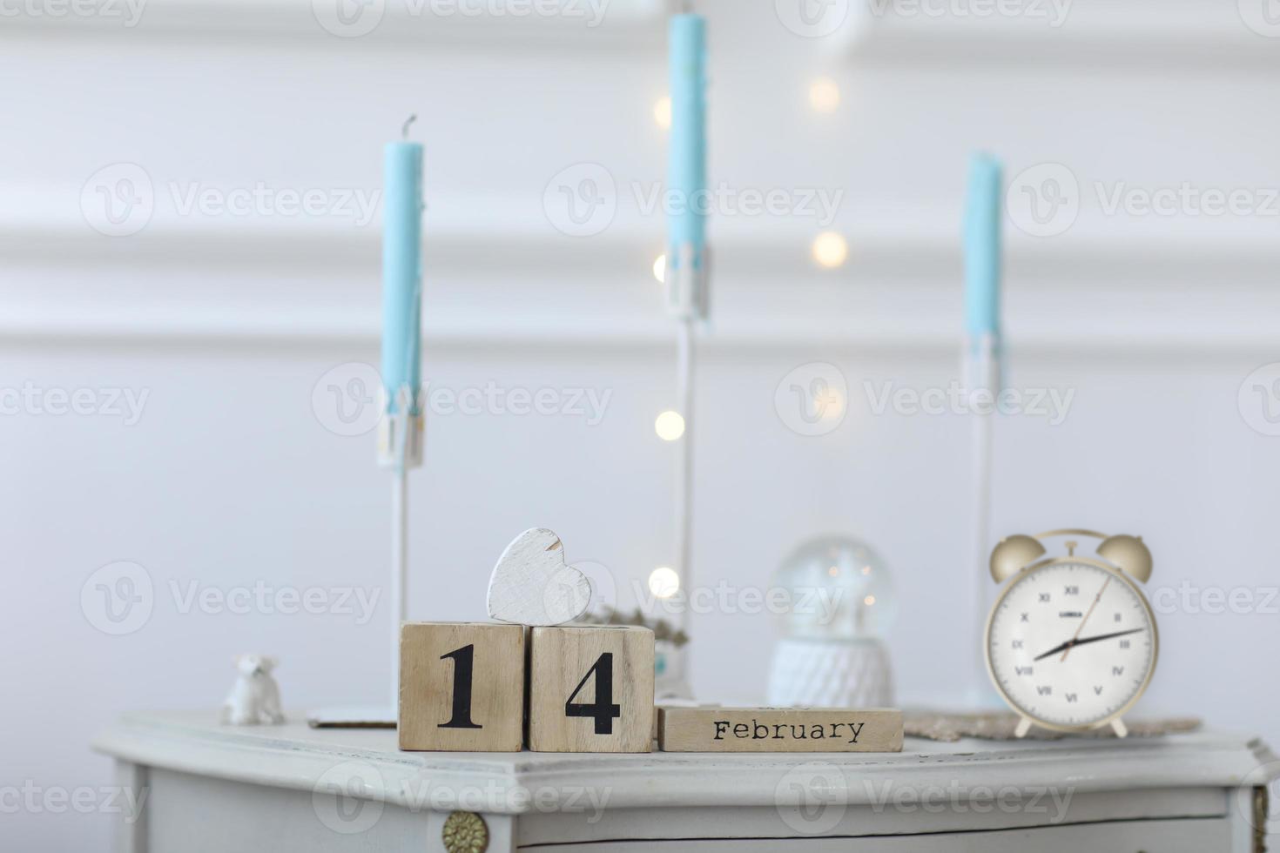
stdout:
**8:13:05**
